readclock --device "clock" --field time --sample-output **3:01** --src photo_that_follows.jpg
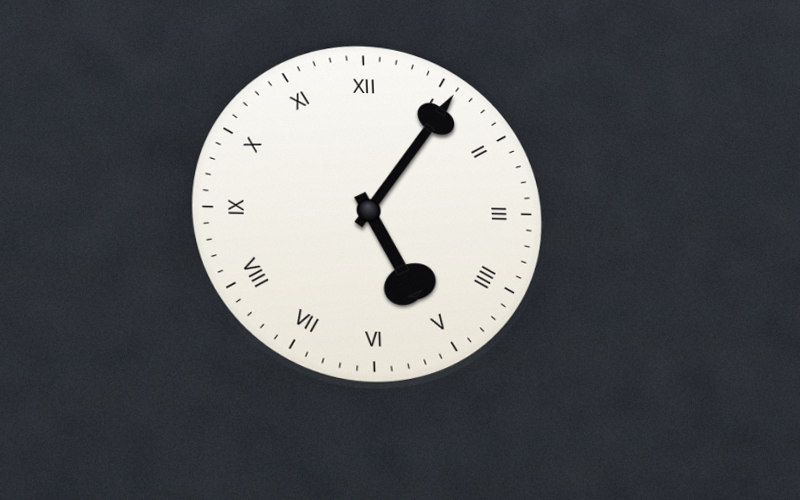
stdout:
**5:06**
